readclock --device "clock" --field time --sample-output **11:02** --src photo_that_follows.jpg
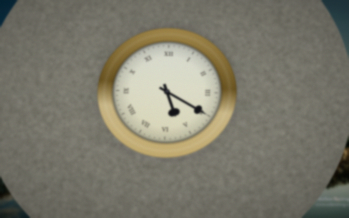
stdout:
**5:20**
